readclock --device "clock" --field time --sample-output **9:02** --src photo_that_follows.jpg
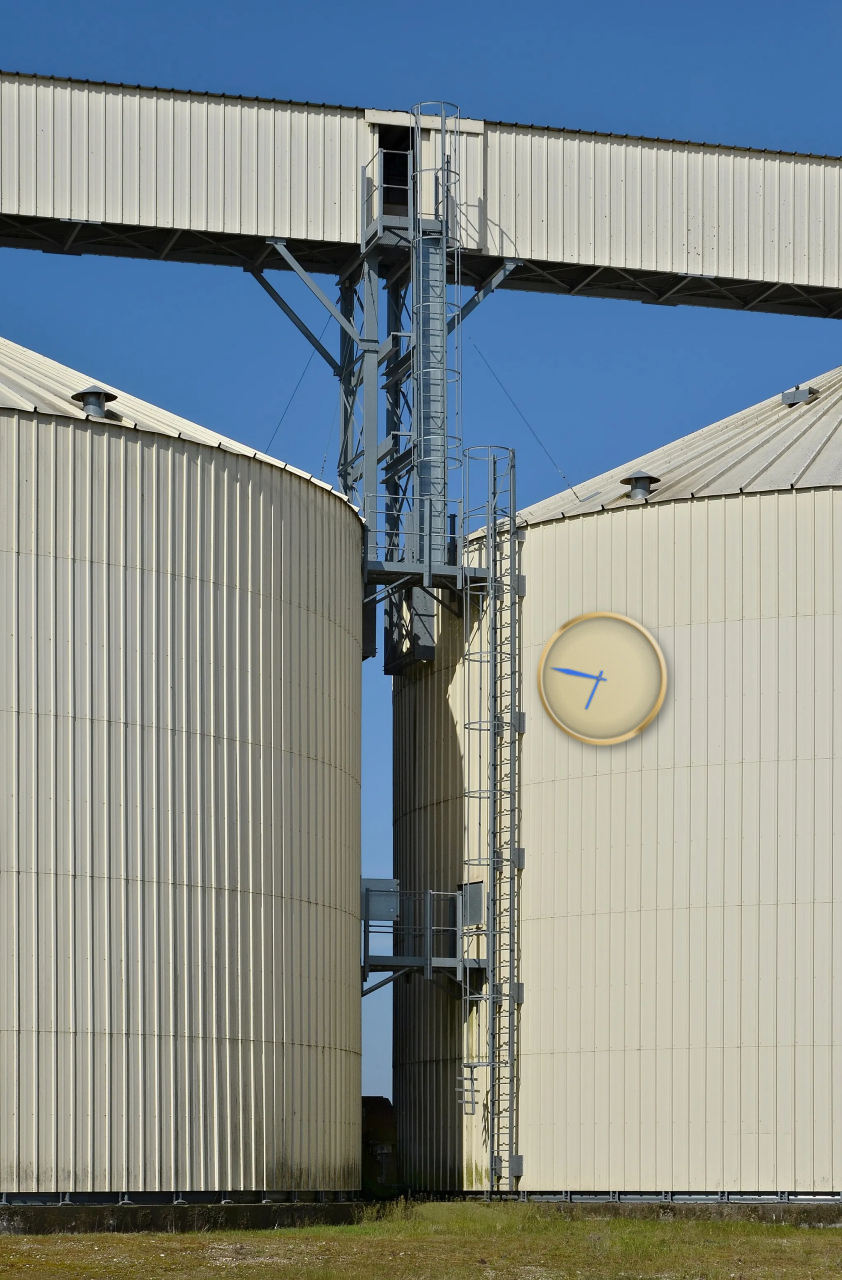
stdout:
**6:47**
